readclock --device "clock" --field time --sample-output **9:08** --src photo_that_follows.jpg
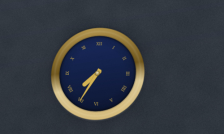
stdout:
**7:35**
